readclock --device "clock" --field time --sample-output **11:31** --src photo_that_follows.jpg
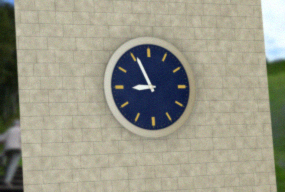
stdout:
**8:56**
